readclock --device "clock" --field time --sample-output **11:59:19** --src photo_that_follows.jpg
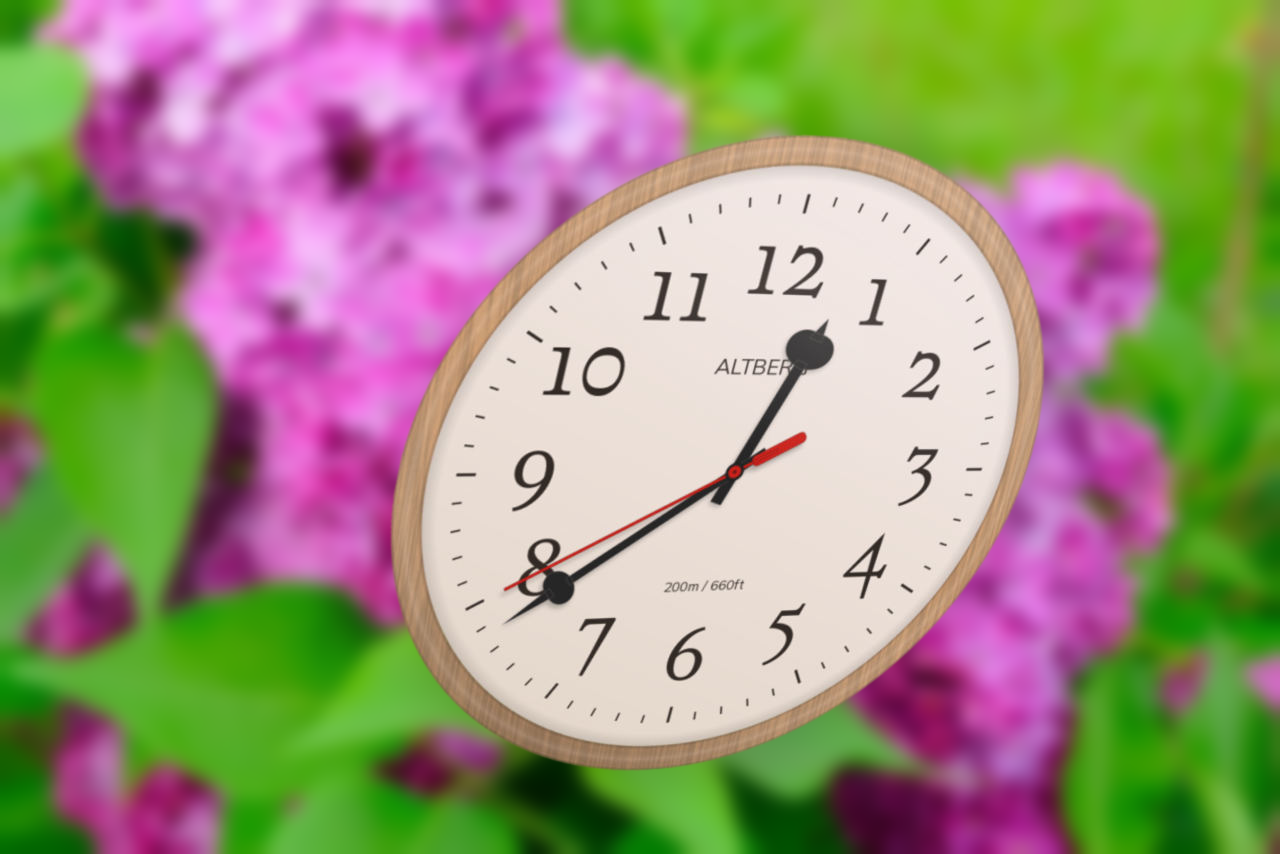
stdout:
**12:38:40**
